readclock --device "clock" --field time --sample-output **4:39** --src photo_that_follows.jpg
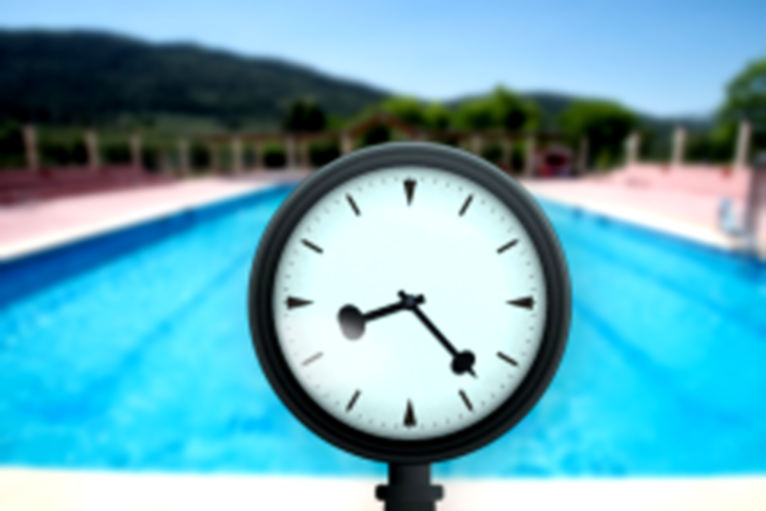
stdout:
**8:23**
